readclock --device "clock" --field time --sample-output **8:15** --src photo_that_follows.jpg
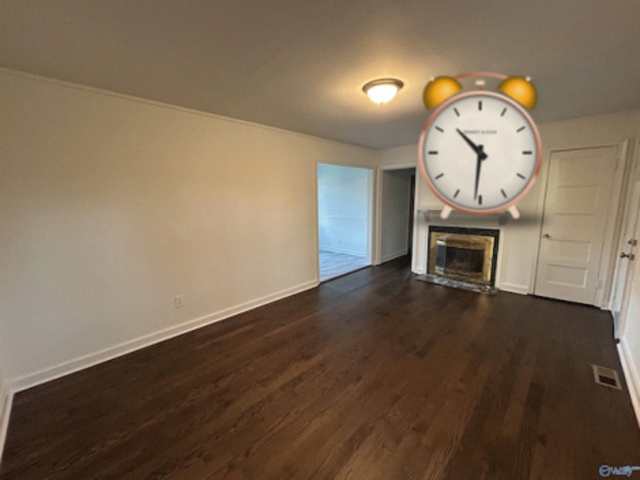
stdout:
**10:31**
